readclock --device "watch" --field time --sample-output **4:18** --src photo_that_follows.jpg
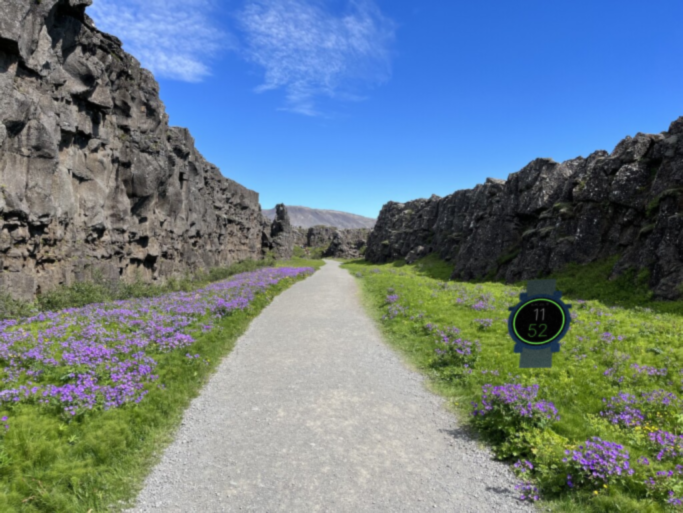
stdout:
**11:52**
